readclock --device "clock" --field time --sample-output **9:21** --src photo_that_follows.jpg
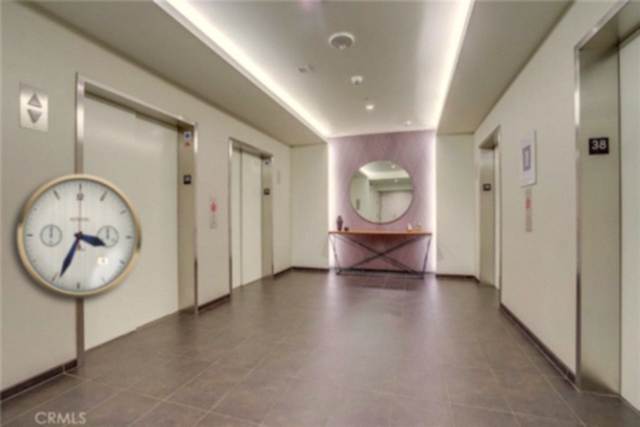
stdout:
**3:34**
